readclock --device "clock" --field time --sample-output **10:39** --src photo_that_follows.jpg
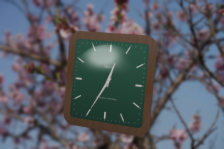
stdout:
**12:35**
